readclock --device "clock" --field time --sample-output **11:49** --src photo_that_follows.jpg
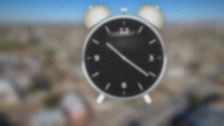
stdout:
**10:21**
